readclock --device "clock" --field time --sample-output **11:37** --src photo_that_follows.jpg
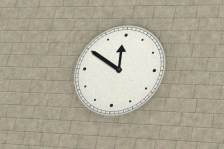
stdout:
**11:50**
